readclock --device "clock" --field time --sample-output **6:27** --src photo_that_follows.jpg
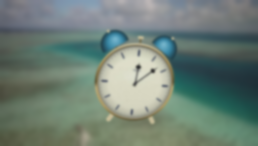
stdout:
**12:08**
